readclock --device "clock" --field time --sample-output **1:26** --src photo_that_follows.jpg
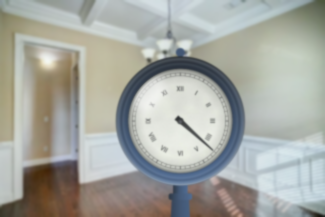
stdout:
**4:22**
